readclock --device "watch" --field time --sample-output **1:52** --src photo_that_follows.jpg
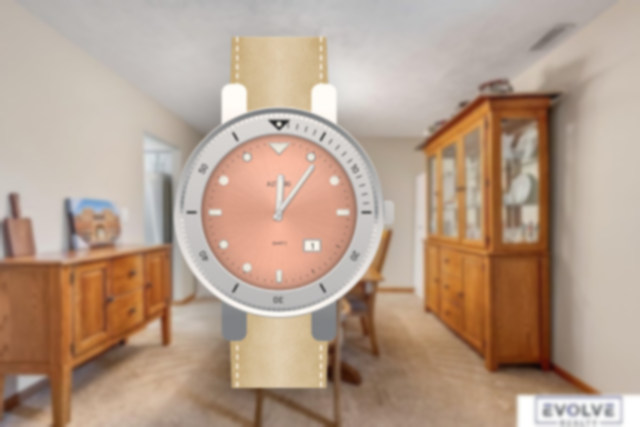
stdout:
**12:06**
